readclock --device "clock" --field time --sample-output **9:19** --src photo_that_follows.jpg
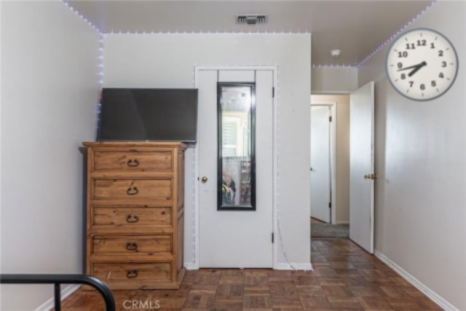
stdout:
**7:43**
